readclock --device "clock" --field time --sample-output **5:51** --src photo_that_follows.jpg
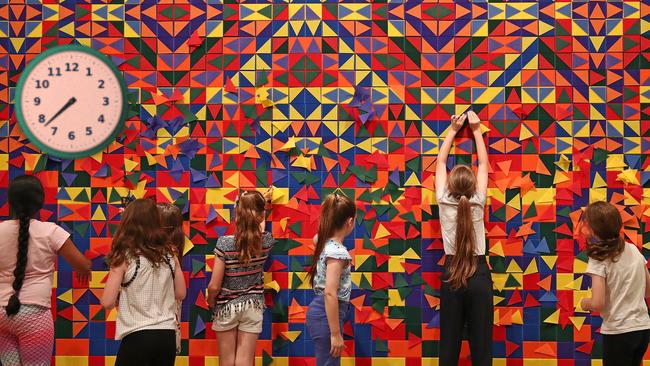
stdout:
**7:38**
